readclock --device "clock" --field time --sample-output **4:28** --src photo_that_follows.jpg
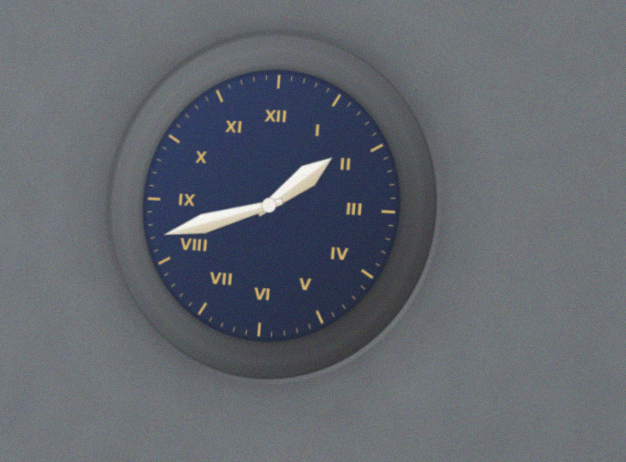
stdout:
**1:42**
